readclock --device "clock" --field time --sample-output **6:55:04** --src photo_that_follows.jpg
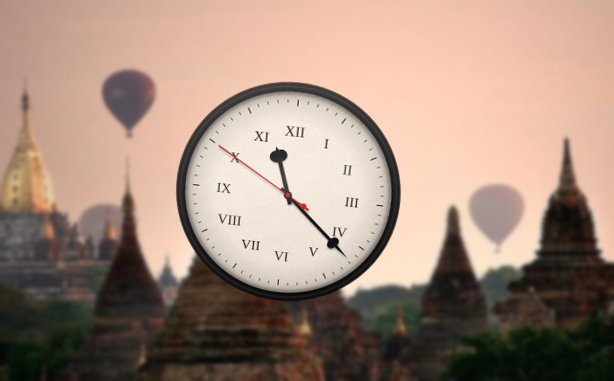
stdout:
**11:21:50**
